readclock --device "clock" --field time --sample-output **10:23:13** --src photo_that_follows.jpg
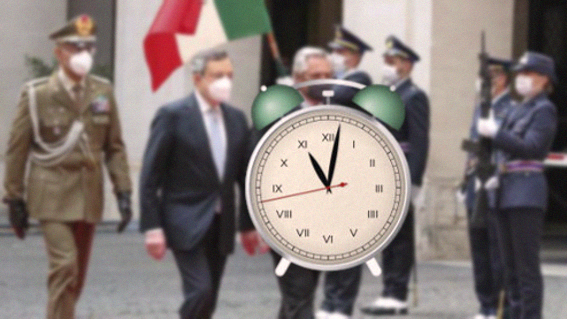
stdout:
**11:01:43**
